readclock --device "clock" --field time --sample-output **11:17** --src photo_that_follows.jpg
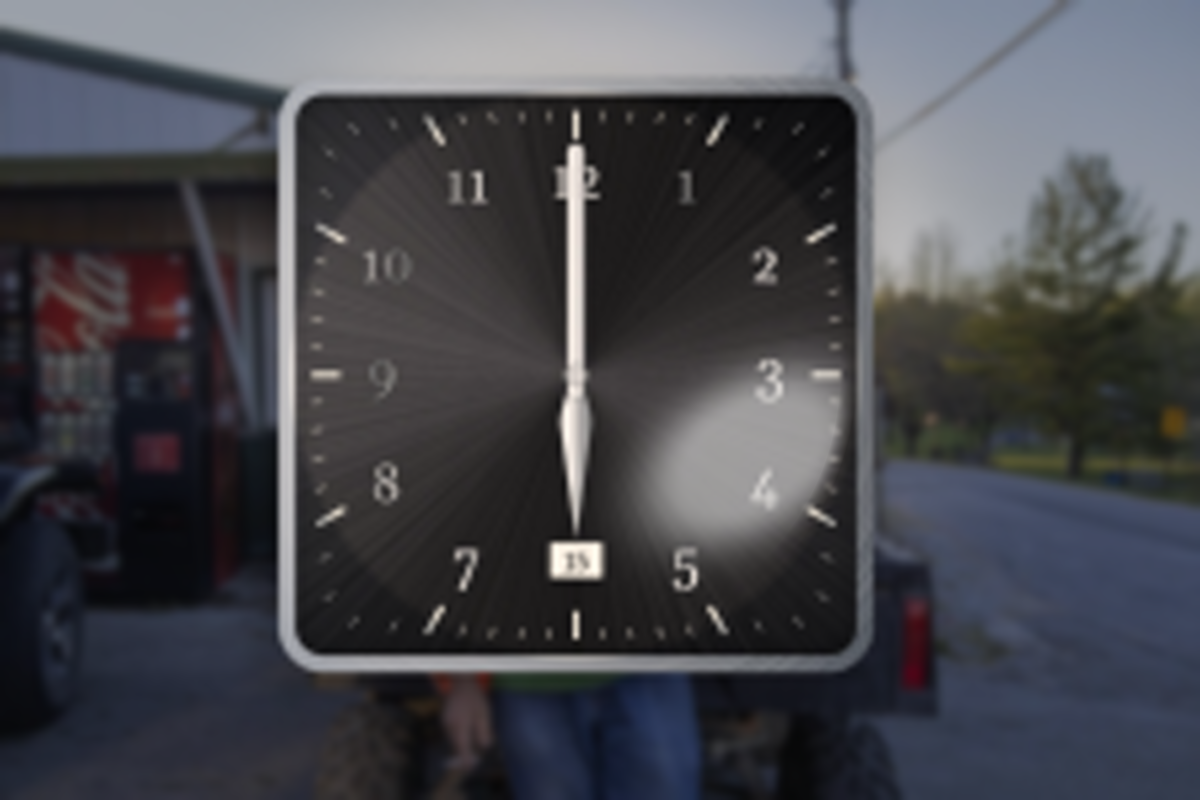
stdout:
**6:00**
